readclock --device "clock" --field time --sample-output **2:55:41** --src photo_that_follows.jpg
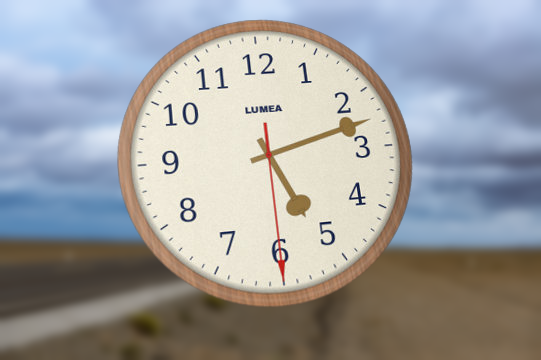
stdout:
**5:12:30**
